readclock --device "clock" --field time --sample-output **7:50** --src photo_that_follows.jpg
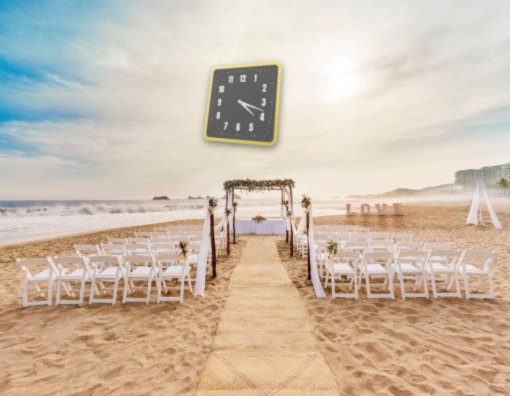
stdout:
**4:18**
